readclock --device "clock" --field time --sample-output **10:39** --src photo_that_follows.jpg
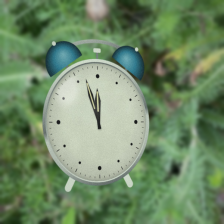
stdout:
**11:57**
